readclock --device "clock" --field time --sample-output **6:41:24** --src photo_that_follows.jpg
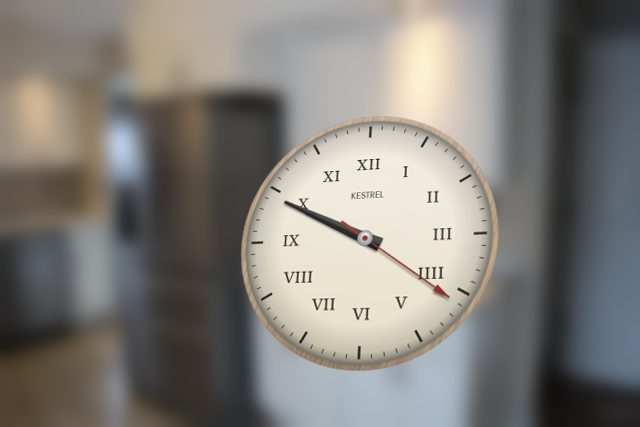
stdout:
**9:49:21**
